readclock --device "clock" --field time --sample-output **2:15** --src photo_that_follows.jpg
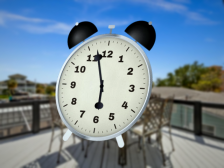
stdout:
**5:57**
